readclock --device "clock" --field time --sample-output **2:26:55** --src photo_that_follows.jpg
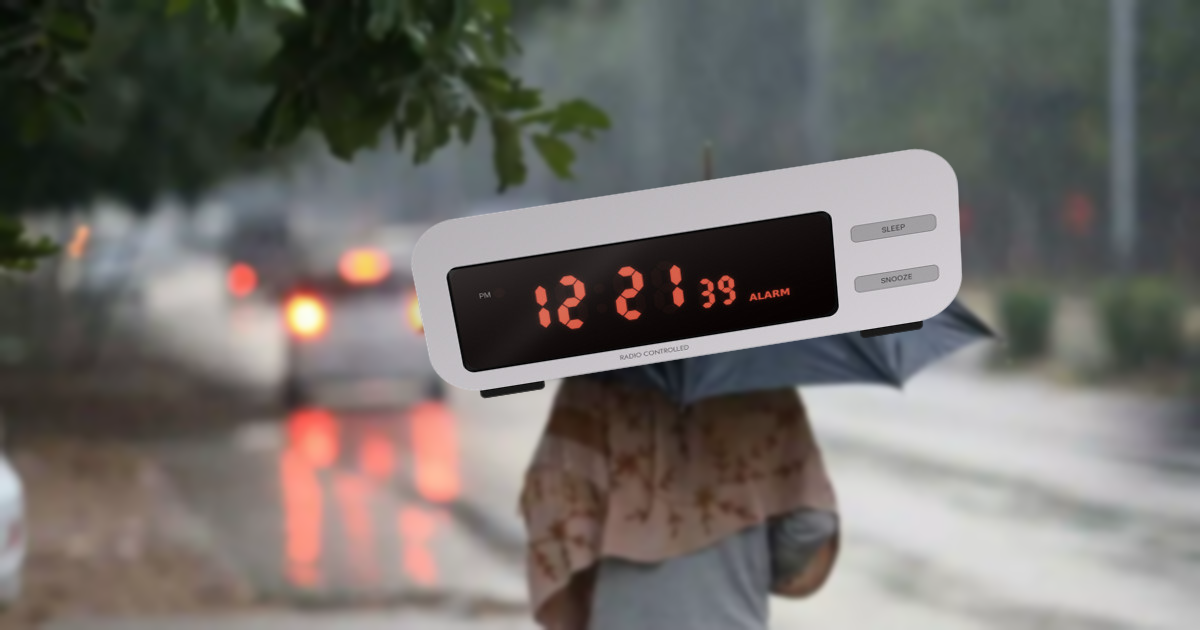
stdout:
**12:21:39**
